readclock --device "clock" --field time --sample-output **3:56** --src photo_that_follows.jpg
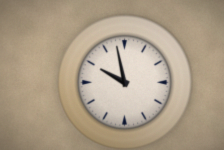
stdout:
**9:58**
